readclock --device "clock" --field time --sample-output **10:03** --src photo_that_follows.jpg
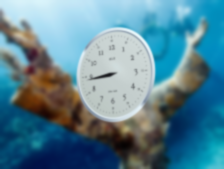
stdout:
**8:44**
